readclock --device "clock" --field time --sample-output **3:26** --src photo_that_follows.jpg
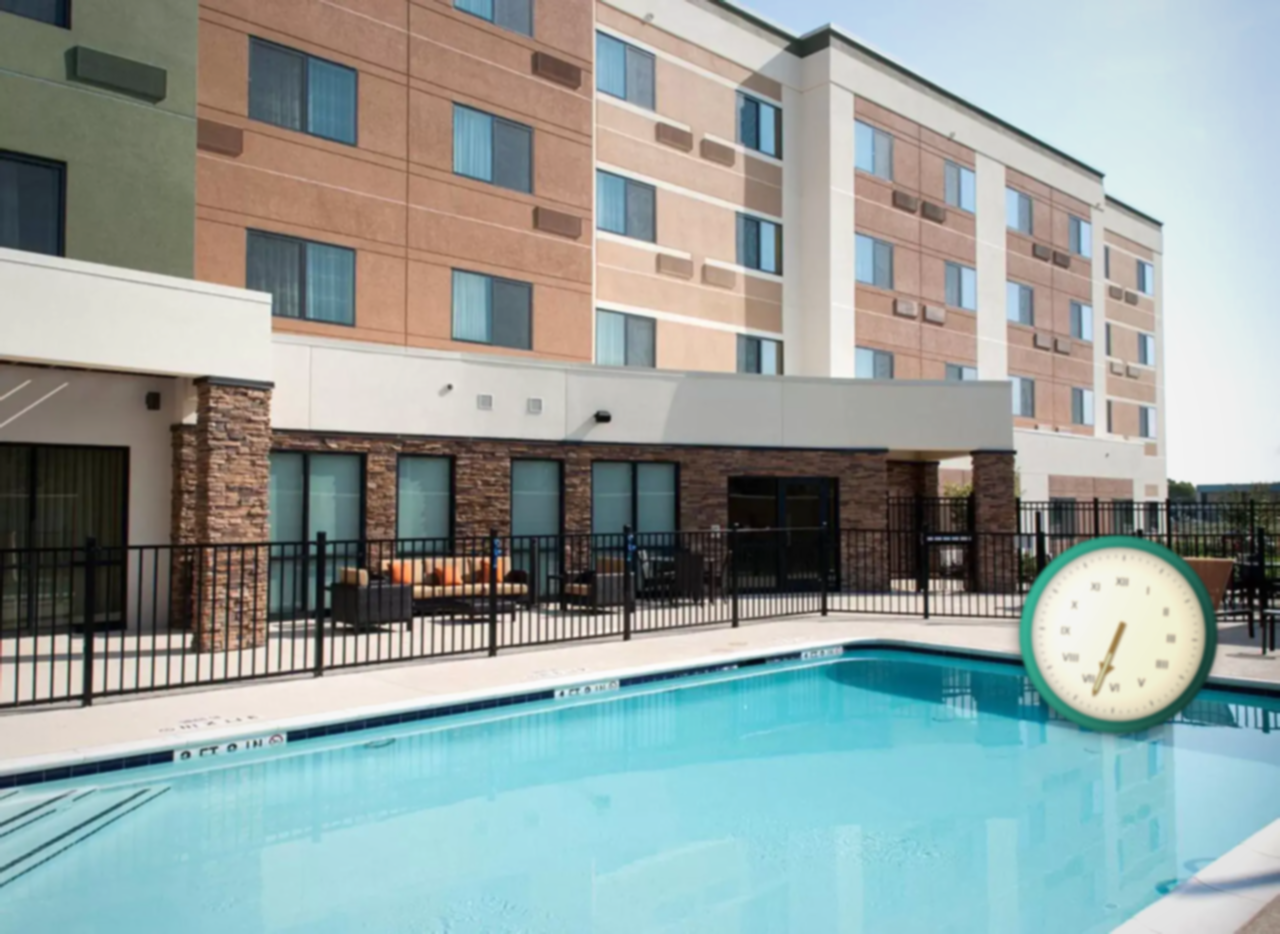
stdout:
**6:33**
